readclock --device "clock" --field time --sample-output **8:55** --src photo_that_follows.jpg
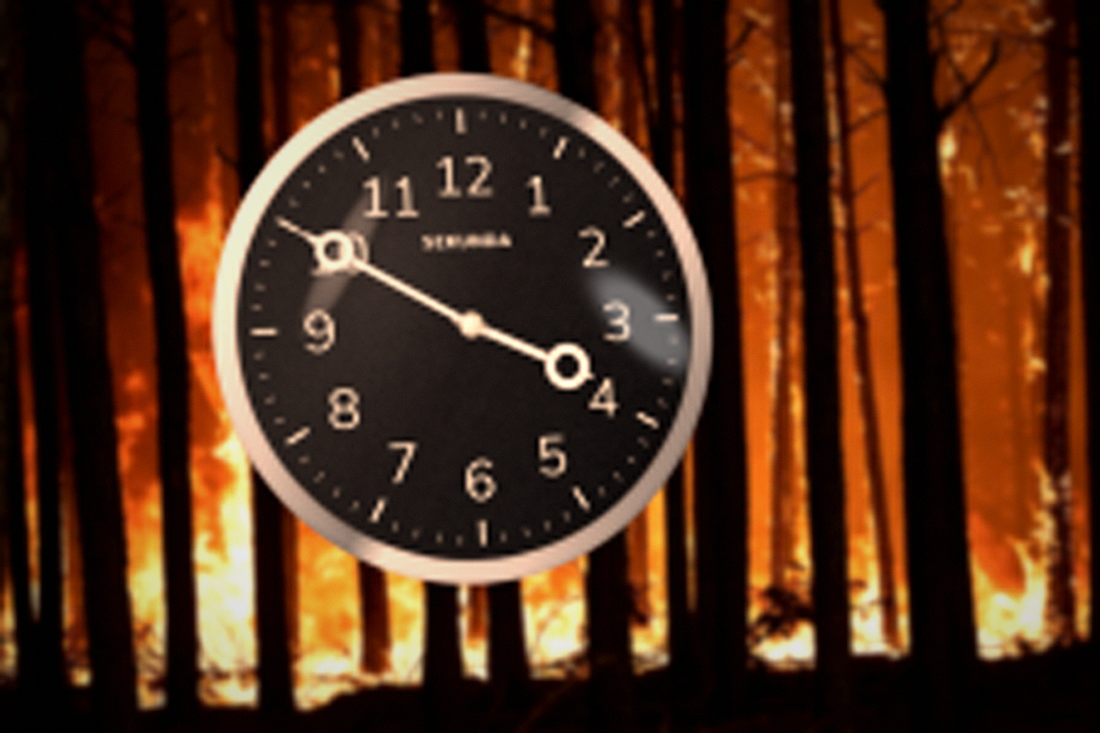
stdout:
**3:50**
